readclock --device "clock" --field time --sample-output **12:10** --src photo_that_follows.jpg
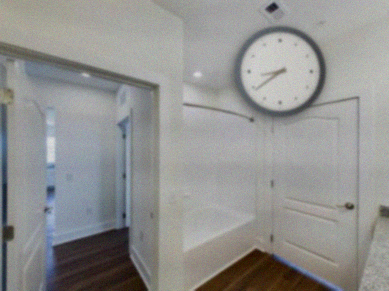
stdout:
**8:39**
